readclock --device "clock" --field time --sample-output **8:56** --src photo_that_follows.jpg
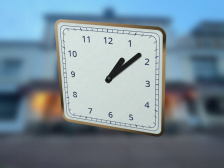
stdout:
**1:08**
